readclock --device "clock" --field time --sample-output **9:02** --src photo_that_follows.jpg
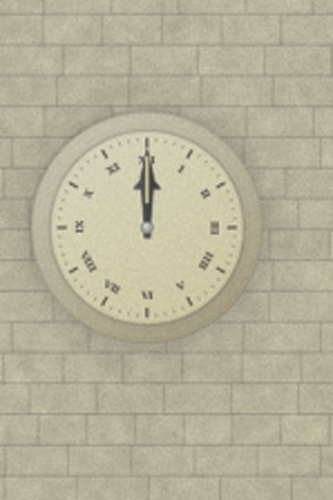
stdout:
**12:00**
